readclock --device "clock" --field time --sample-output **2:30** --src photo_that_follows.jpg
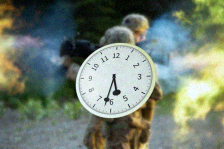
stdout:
**5:32**
